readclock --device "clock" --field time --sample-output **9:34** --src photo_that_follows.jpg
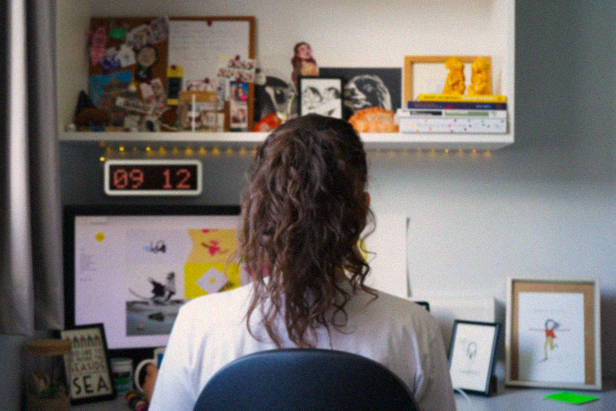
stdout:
**9:12**
